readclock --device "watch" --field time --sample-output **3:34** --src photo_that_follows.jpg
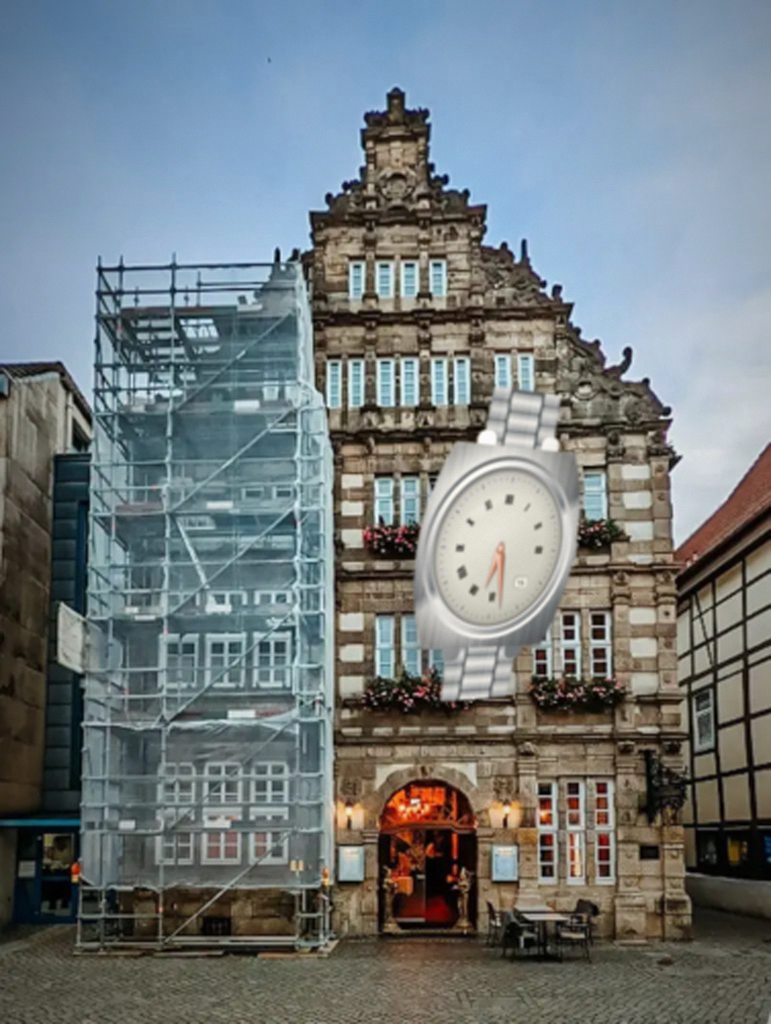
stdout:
**6:28**
